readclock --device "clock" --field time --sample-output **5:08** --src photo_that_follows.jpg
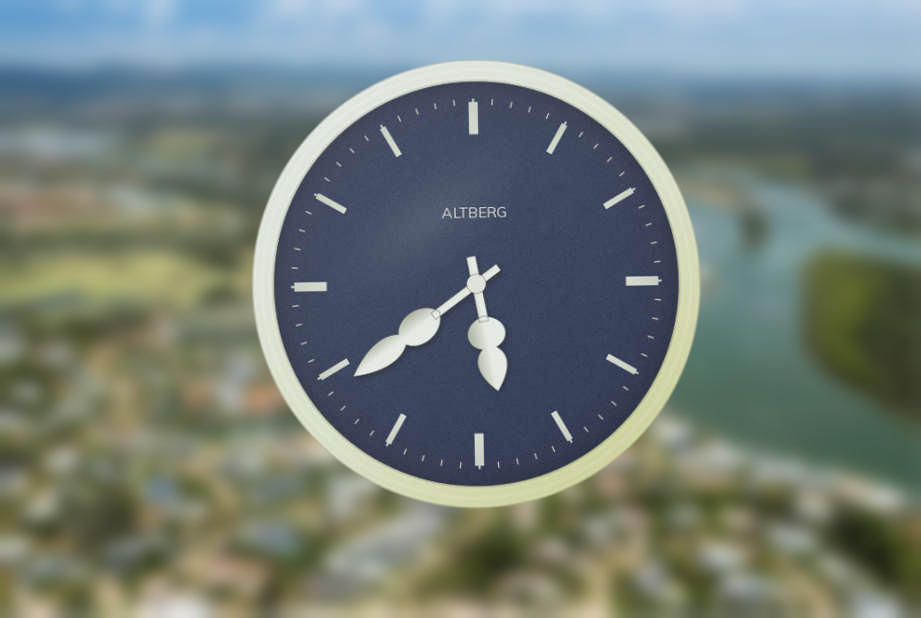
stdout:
**5:39**
